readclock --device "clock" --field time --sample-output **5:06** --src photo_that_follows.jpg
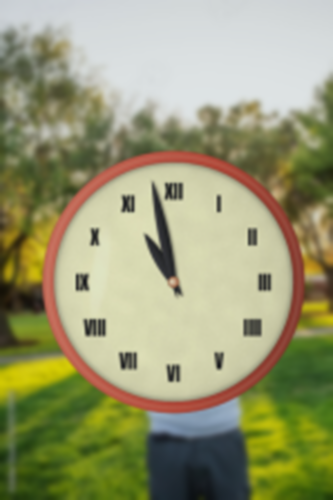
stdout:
**10:58**
